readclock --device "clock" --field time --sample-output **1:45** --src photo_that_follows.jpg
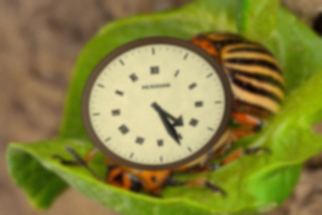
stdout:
**4:26**
